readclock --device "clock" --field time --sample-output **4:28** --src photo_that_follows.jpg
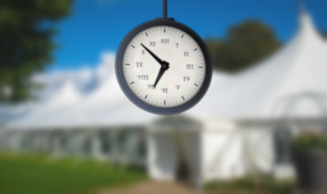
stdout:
**6:52**
